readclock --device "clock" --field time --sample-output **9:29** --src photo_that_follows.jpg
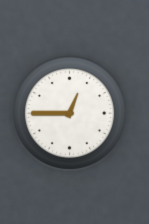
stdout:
**12:45**
